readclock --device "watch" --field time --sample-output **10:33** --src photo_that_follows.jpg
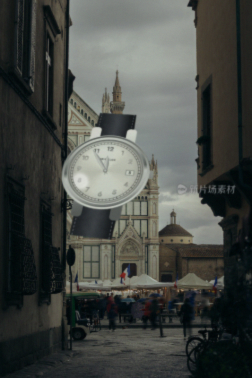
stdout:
**11:54**
